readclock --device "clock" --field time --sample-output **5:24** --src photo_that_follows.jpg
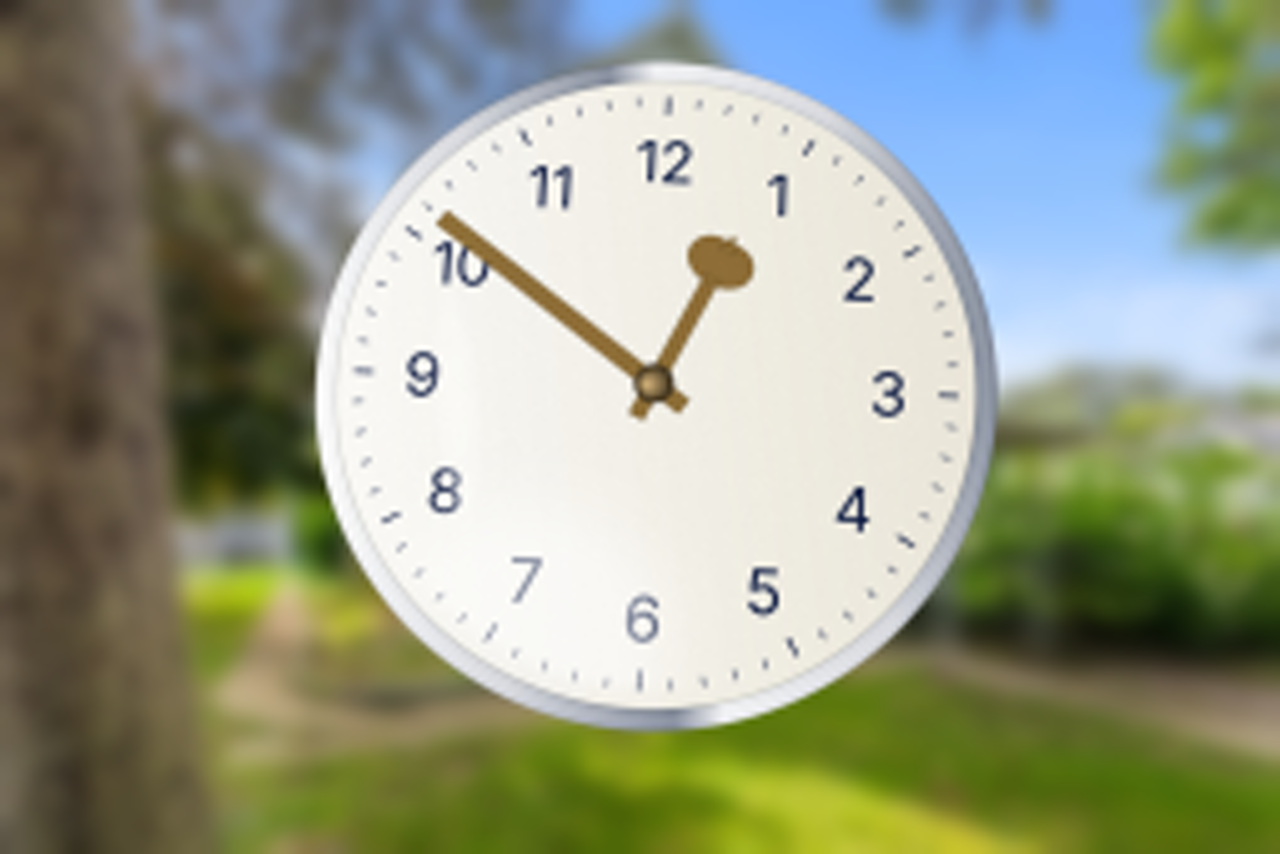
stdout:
**12:51**
